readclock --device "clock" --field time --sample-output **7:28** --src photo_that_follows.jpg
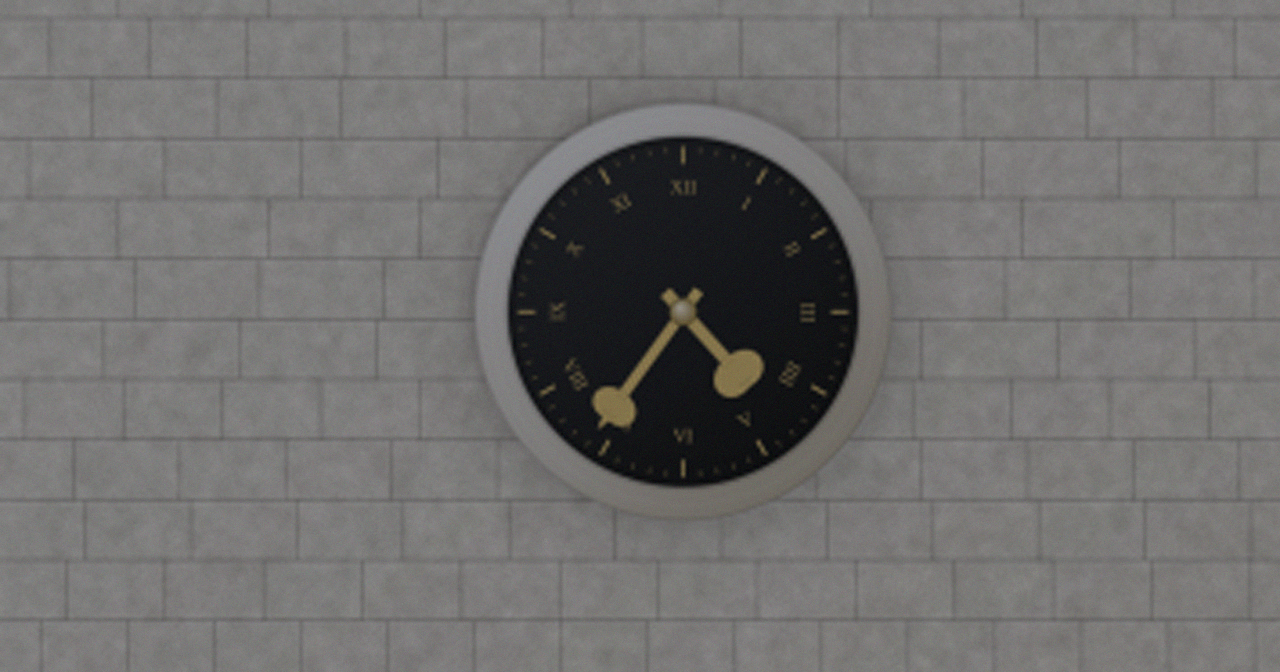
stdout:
**4:36**
